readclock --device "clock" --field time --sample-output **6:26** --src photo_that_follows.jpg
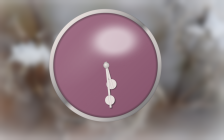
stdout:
**5:29**
